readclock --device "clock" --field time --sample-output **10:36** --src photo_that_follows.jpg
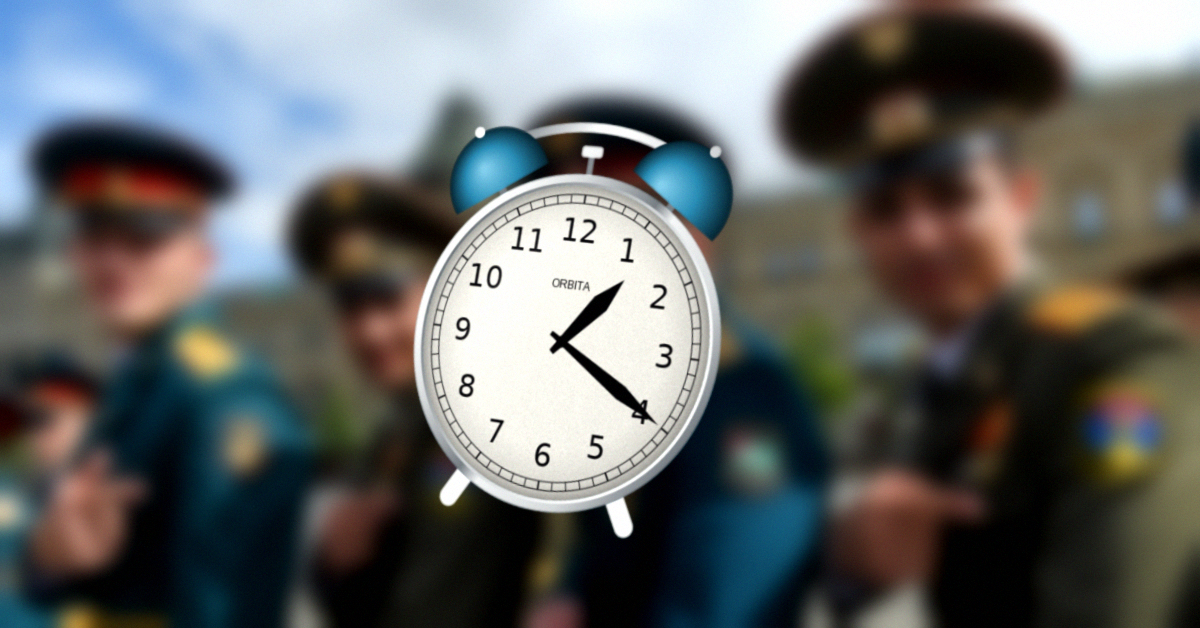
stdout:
**1:20**
